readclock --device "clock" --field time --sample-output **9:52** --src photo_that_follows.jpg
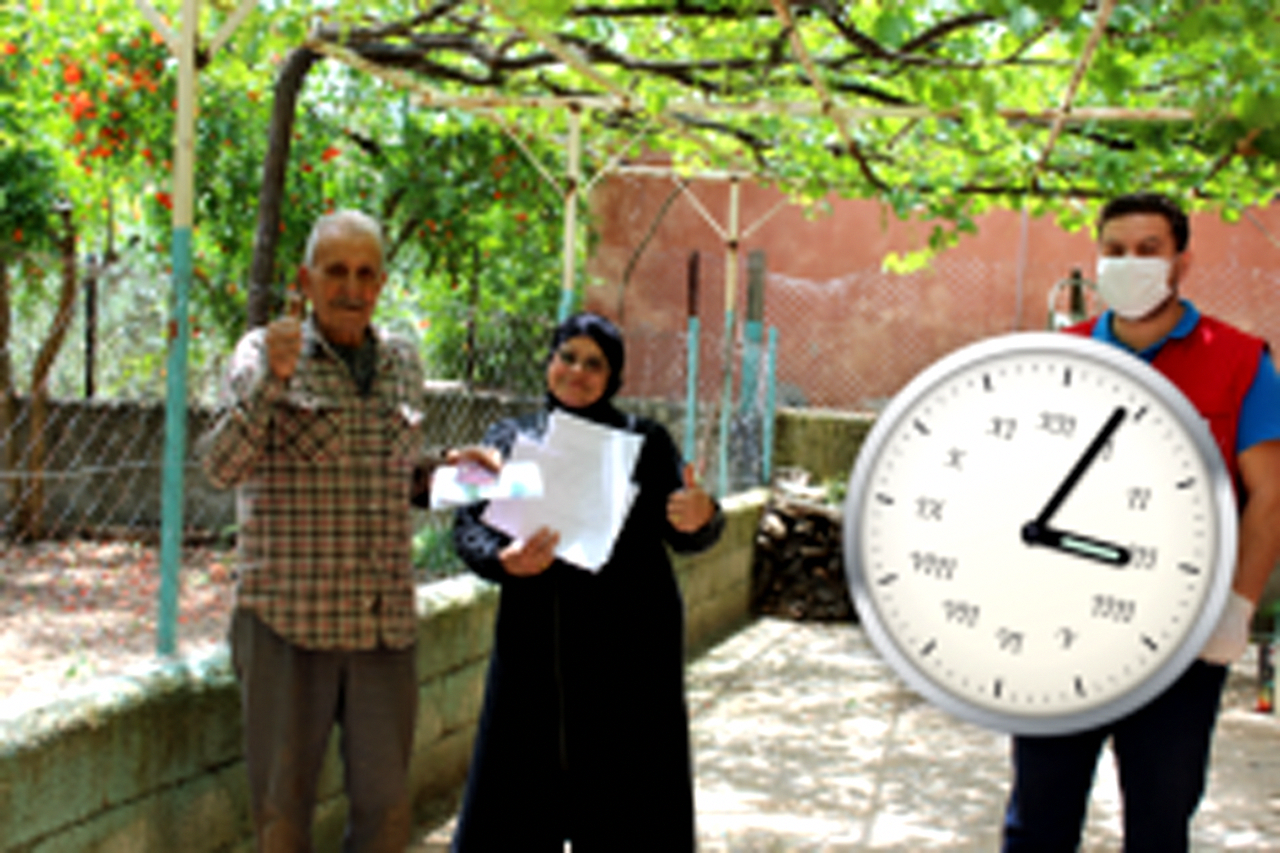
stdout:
**3:04**
